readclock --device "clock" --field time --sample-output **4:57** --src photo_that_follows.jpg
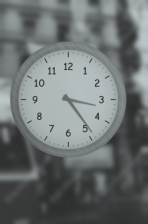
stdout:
**3:24**
